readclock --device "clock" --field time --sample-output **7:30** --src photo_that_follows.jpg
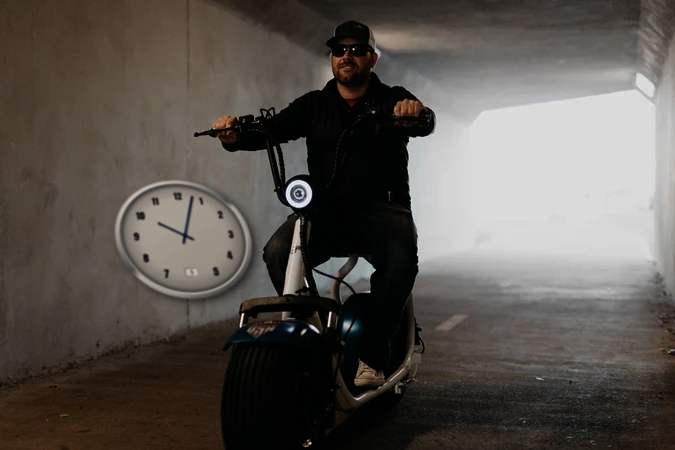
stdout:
**10:03**
